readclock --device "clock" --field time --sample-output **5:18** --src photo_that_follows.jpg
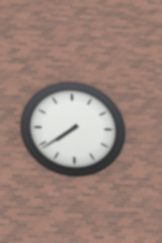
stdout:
**7:39**
